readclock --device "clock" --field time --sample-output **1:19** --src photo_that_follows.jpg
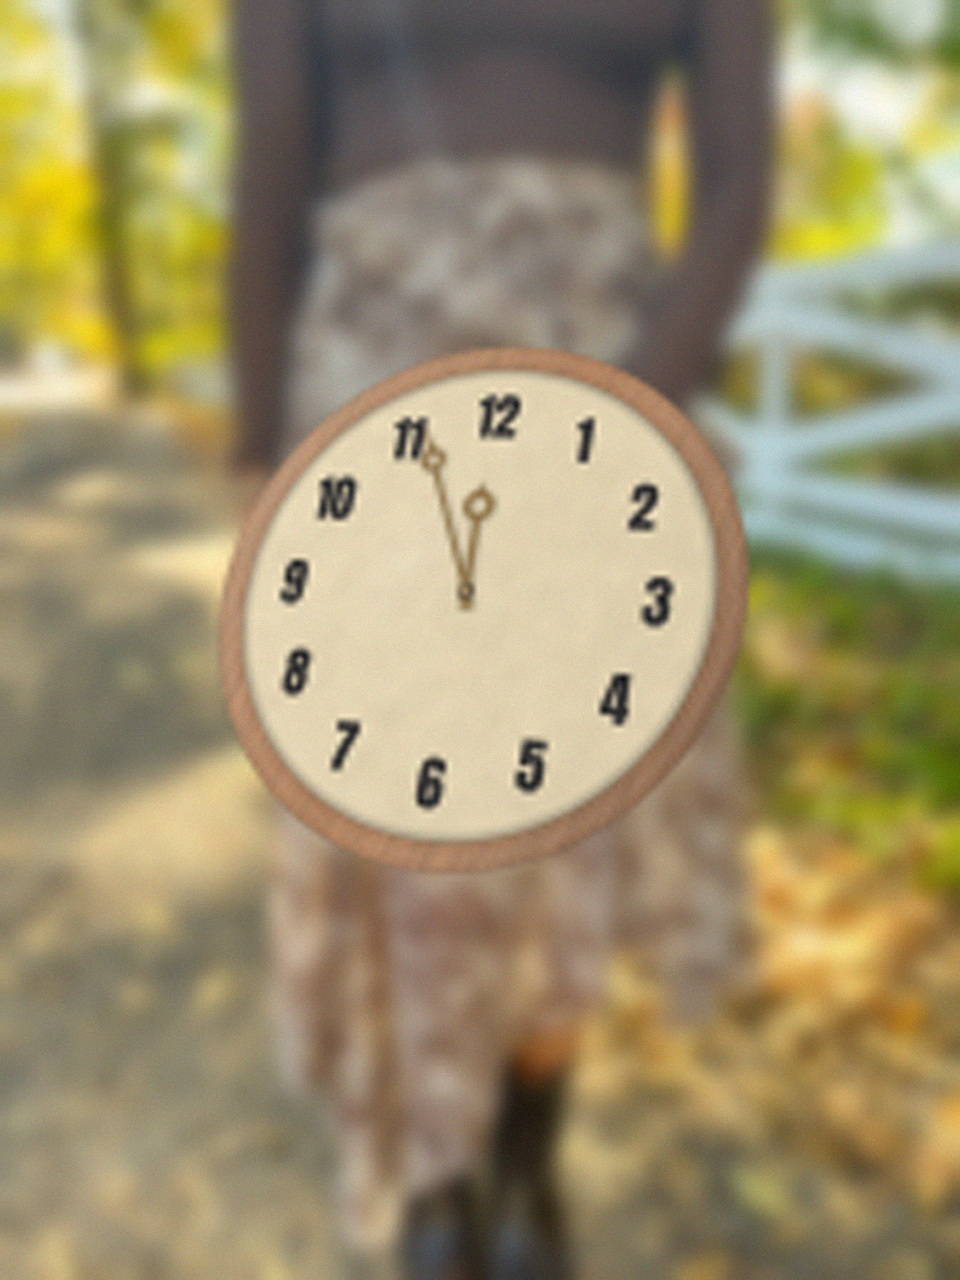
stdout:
**11:56**
